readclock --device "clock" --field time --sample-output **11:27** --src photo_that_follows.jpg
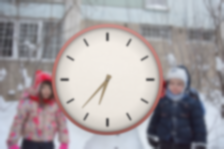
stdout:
**6:37**
